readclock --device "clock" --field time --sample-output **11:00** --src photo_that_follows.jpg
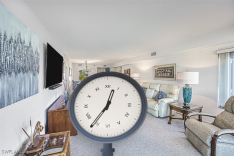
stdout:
**12:36**
